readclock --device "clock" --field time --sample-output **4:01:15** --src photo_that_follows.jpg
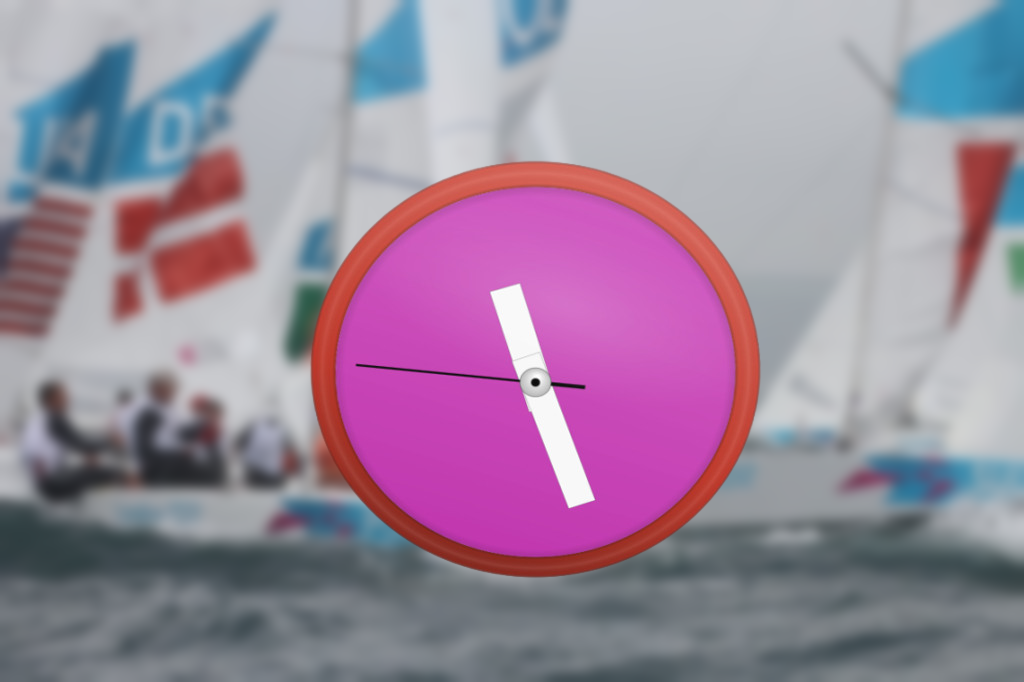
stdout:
**11:26:46**
